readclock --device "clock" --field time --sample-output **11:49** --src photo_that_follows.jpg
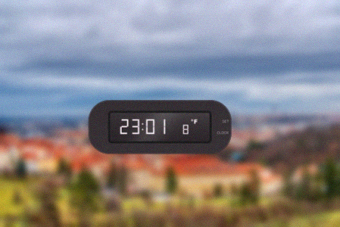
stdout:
**23:01**
